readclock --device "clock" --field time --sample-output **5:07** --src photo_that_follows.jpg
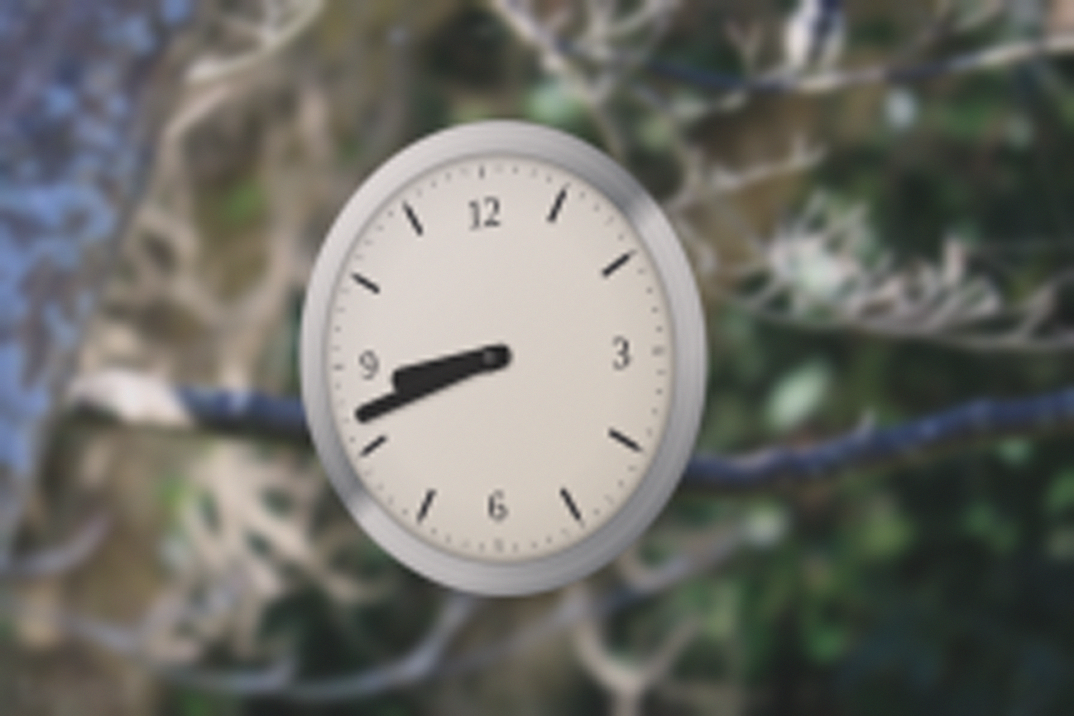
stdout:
**8:42**
